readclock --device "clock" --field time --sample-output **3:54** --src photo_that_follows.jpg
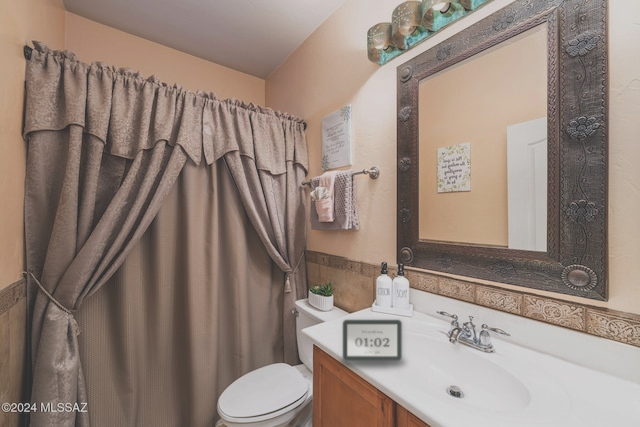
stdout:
**1:02**
